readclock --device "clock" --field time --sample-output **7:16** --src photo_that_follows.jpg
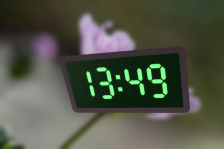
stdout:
**13:49**
